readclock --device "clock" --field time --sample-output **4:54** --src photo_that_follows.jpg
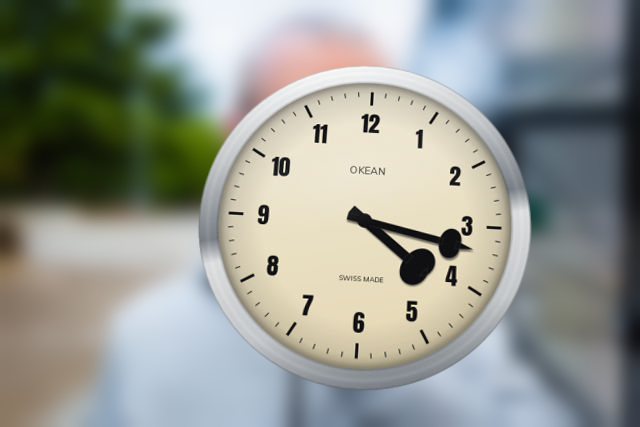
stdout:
**4:17**
